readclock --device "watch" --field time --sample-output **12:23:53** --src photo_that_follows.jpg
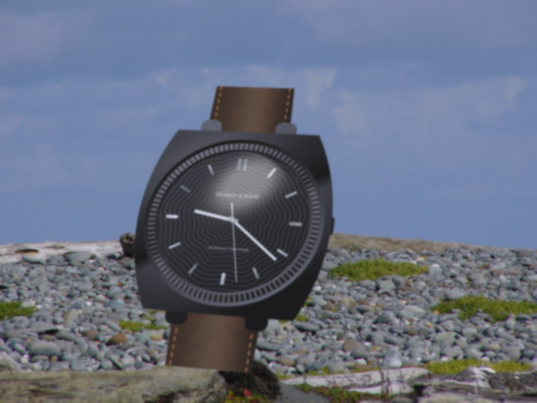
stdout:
**9:21:28**
